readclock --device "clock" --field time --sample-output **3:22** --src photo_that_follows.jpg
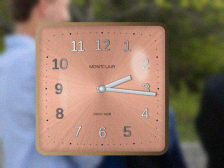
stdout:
**2:16**
